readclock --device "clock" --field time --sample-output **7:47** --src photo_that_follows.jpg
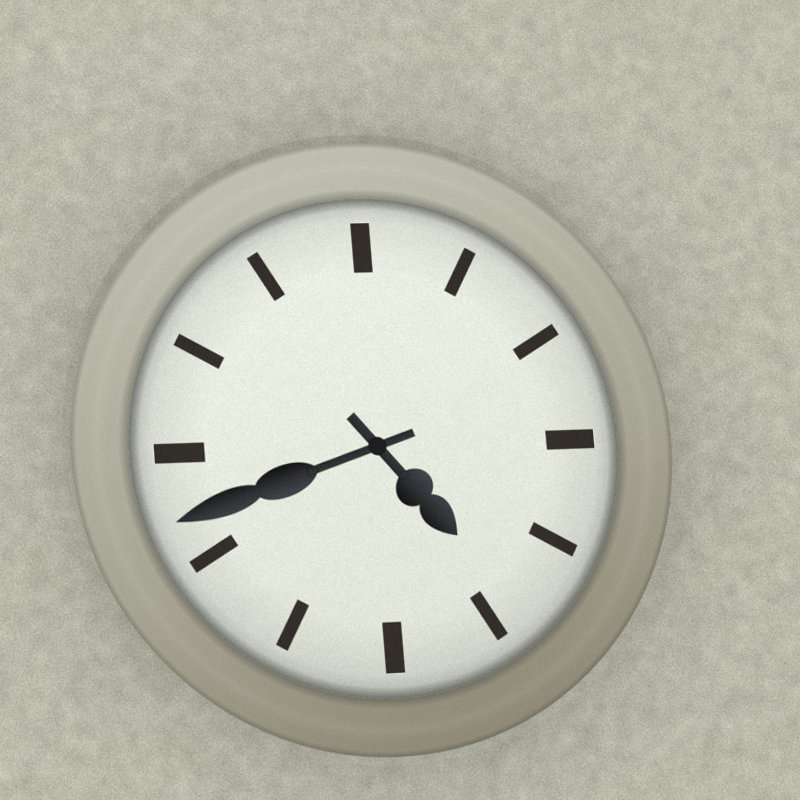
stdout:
**4:42**
